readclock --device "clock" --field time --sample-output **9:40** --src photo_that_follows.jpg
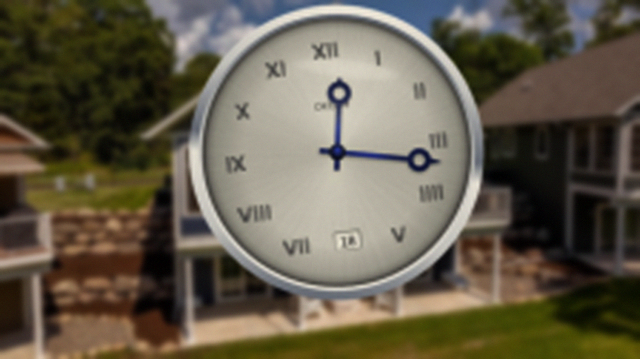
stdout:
**12:17**
